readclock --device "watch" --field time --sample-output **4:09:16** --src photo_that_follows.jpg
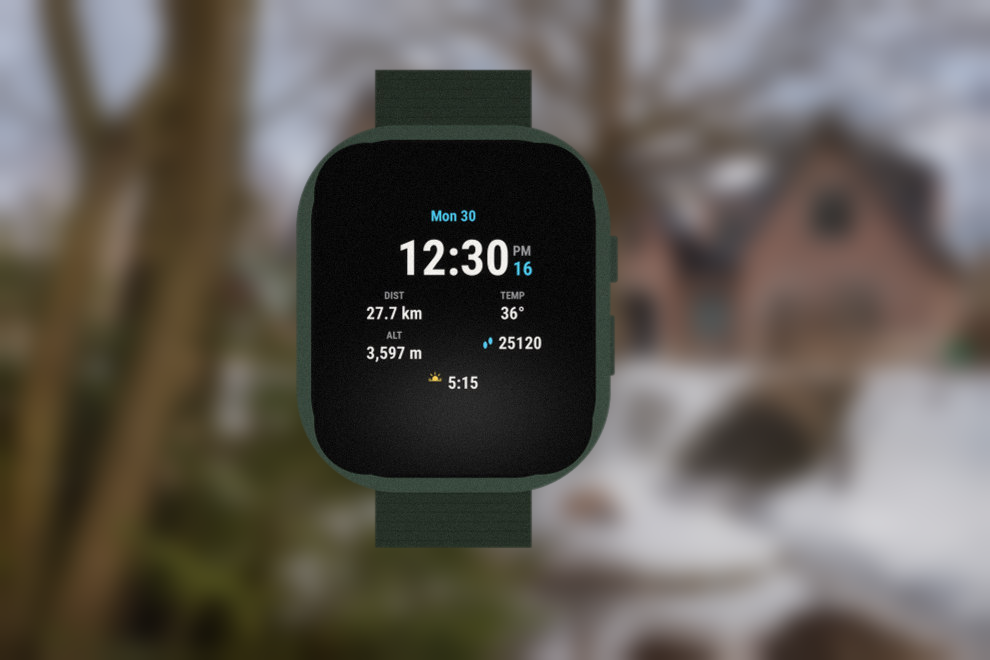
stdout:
**12:30:16**
